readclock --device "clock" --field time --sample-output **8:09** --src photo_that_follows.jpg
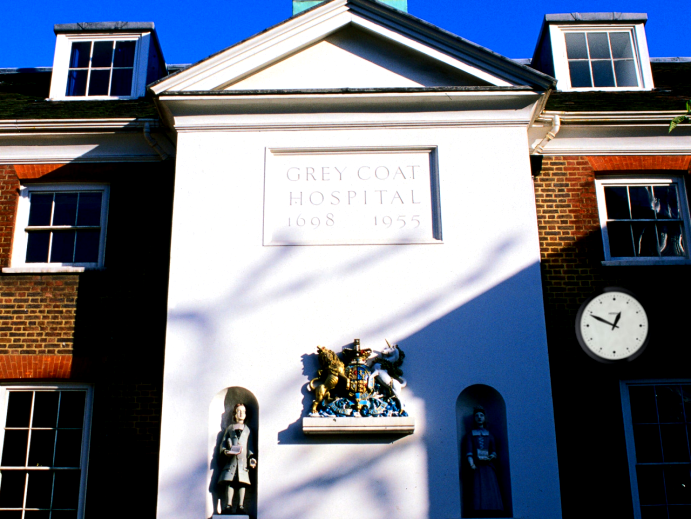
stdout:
**12:49**
